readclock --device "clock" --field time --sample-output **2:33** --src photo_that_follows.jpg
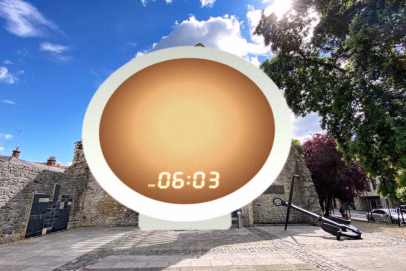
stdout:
**6:03**
